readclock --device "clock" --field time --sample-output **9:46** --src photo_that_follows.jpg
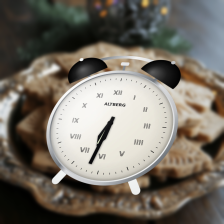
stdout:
**6:32**
